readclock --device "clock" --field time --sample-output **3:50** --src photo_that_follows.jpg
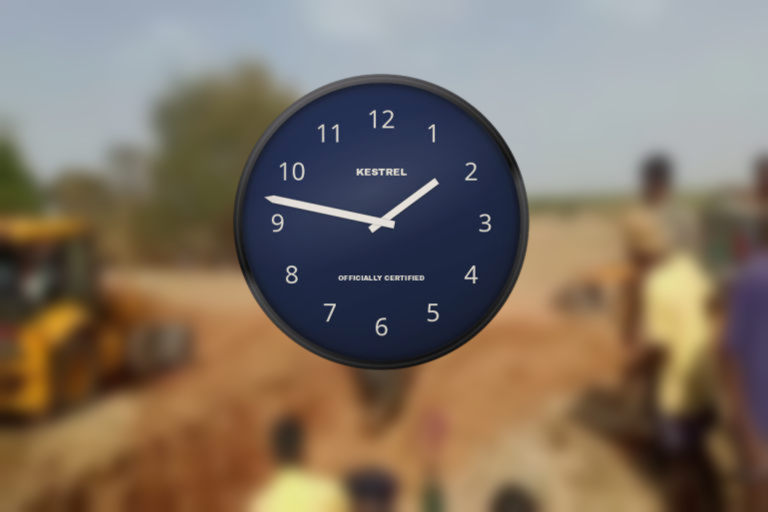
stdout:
**1:47**
